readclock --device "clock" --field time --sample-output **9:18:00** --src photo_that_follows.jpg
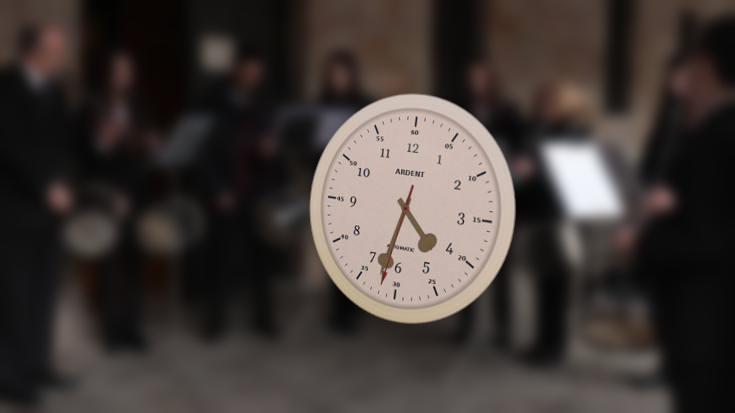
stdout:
**4:32:32**
